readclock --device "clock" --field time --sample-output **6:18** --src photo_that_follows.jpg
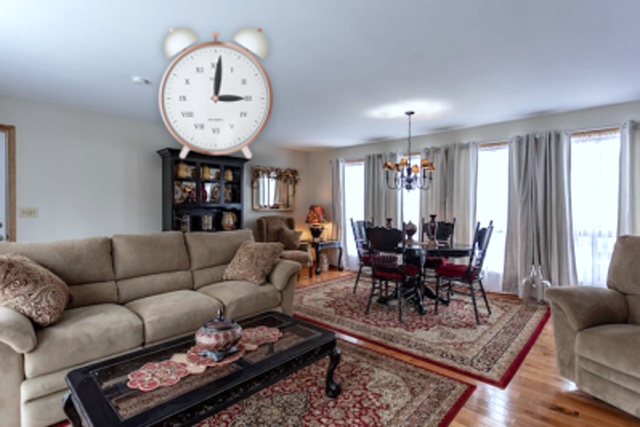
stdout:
**3:01**
